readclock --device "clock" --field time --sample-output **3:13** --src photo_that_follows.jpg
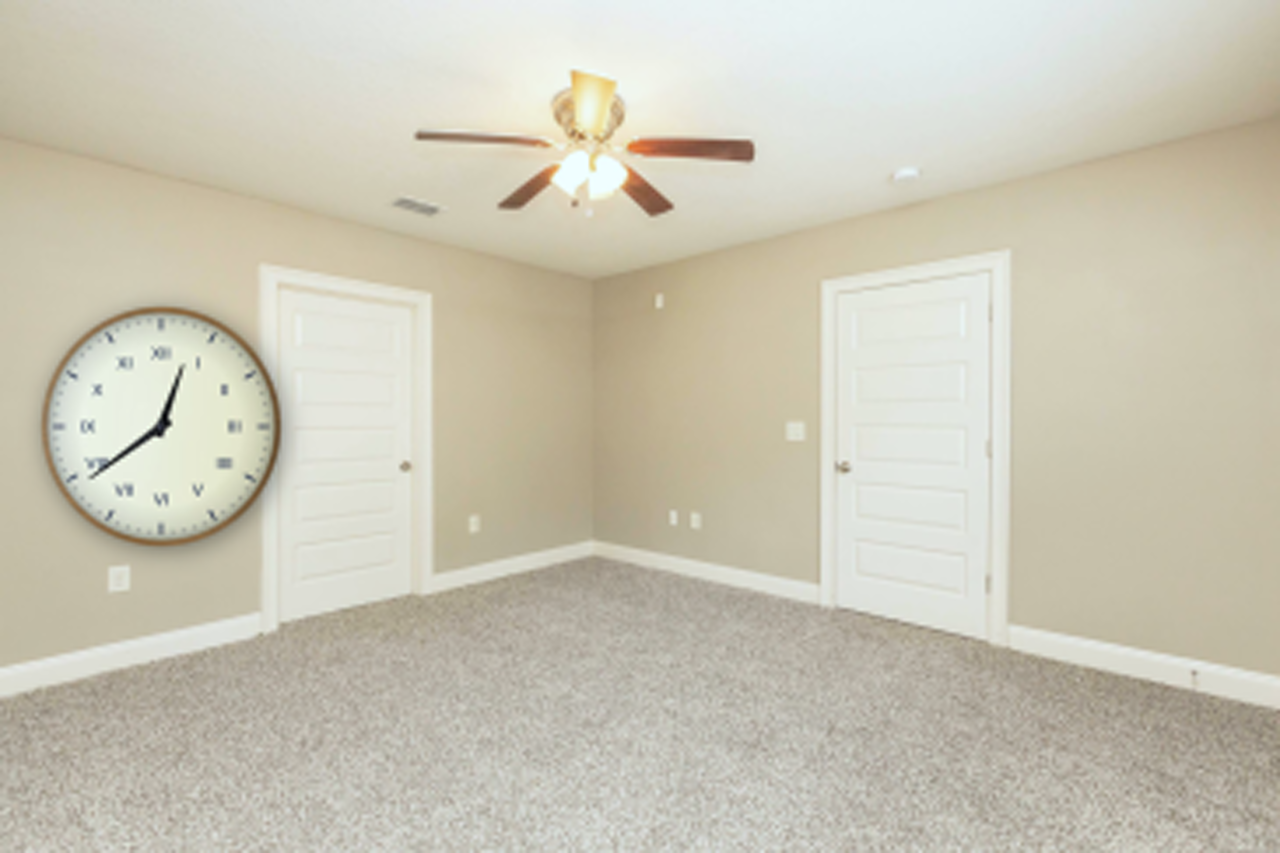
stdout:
**12:39**
